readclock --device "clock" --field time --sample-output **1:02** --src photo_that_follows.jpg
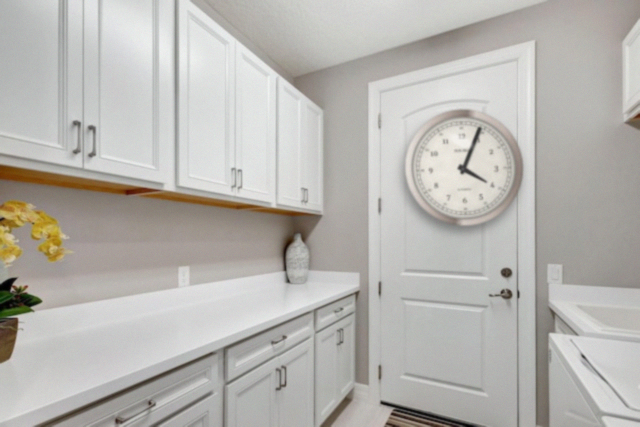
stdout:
**4:04**
